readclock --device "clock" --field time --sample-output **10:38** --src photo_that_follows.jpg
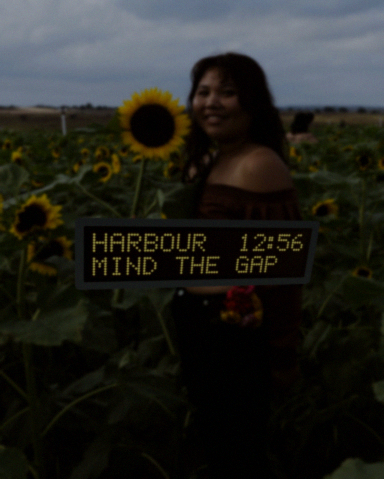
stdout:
**12:56**
